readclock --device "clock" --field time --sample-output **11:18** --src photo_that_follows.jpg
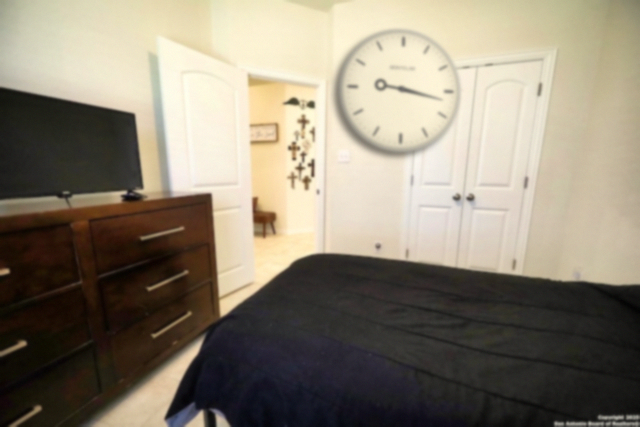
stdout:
**9:17**
